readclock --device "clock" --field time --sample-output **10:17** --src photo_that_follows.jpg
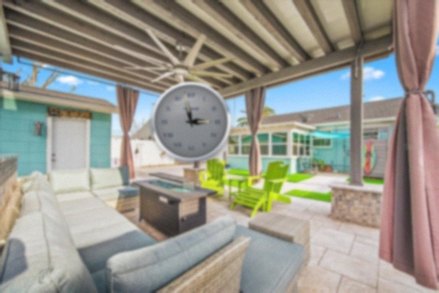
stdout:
**2:58**
